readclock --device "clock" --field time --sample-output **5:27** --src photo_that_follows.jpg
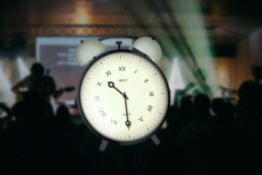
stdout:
**10:30**
